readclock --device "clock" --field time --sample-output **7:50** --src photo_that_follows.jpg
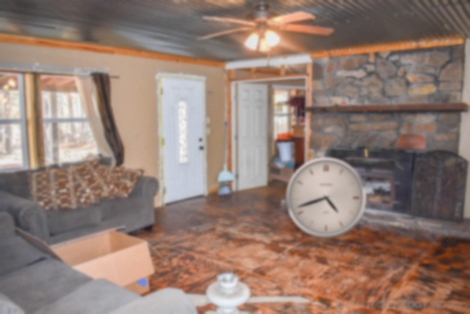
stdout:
**4:42**
